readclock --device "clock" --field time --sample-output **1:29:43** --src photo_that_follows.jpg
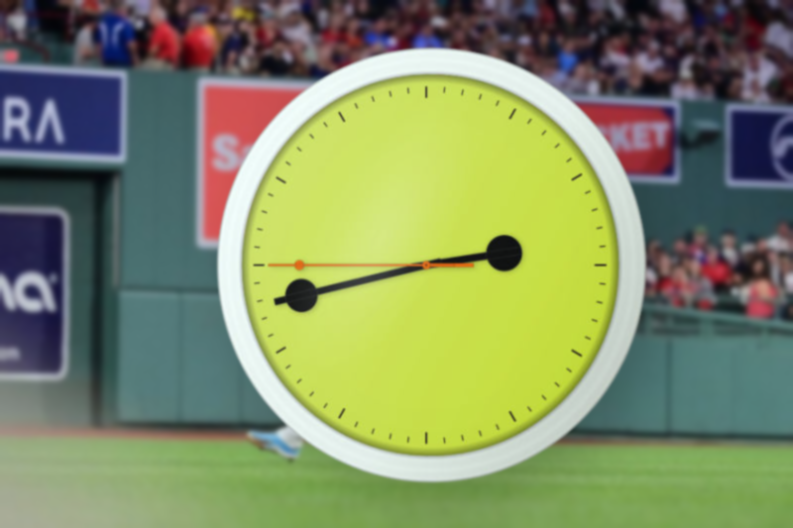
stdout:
**2:42:45**
